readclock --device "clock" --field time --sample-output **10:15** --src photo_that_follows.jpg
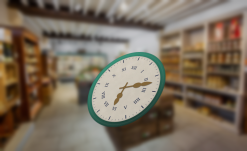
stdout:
**6:12**
